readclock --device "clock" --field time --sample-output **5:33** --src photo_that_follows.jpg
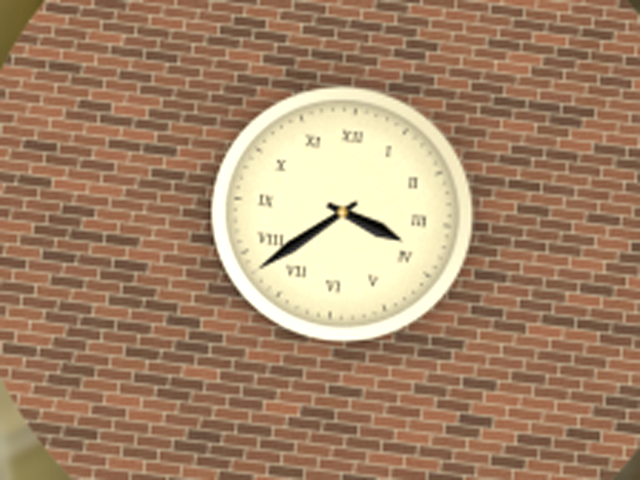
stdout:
**3:38**
